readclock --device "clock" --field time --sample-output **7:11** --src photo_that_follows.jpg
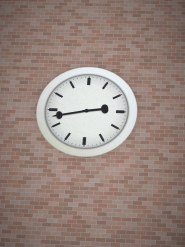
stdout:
**2:43**
